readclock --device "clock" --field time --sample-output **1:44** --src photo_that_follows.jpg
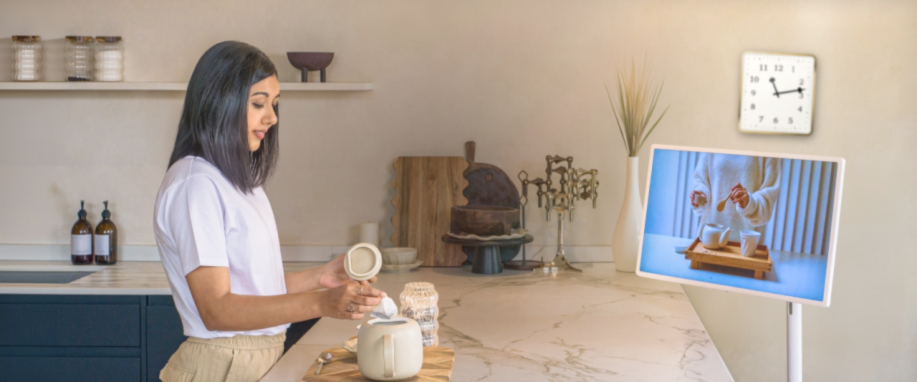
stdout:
**11:13**
